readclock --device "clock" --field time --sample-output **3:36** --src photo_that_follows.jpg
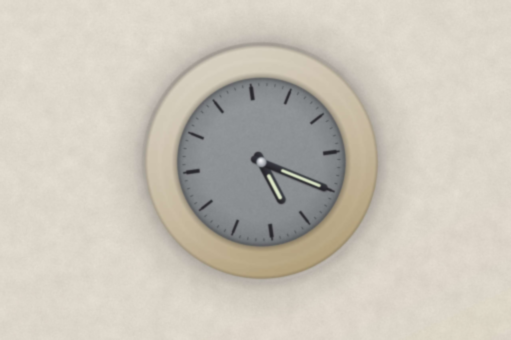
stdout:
**5:20**
